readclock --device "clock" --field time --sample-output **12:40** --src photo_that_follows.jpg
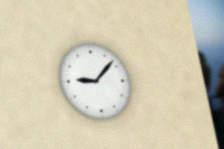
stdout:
**9:08**
